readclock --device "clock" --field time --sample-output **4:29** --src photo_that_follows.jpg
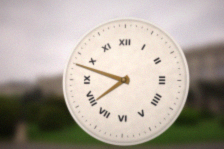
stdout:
**7:48**
